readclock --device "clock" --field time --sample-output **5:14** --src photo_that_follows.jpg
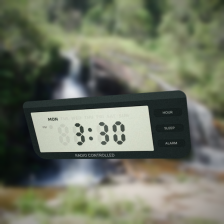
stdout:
**3:30**
